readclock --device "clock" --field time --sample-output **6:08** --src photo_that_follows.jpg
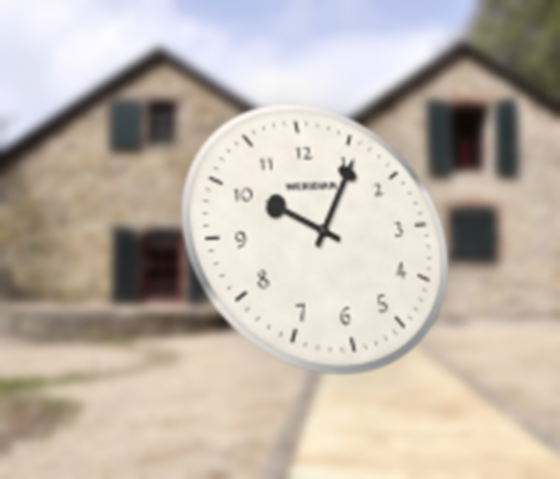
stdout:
**10:06**
